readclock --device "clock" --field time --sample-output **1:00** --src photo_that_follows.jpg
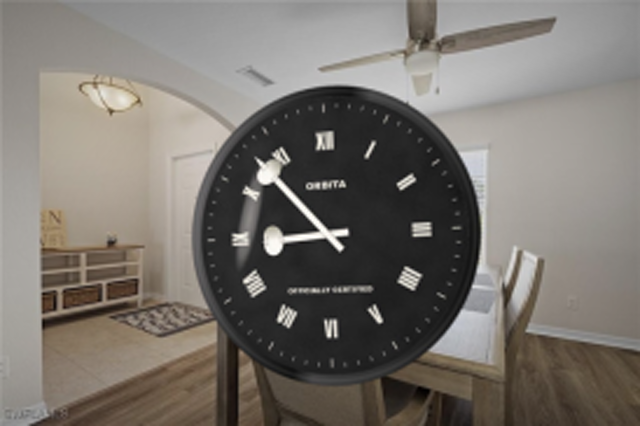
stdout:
**8:53**
